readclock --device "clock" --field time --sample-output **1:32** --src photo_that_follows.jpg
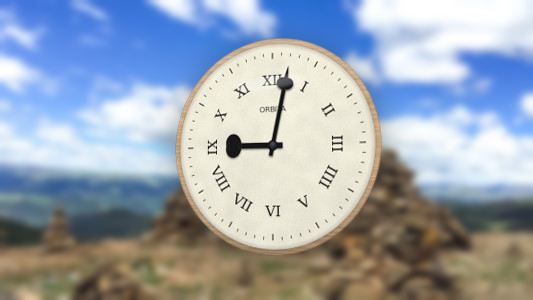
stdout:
**9:02**
